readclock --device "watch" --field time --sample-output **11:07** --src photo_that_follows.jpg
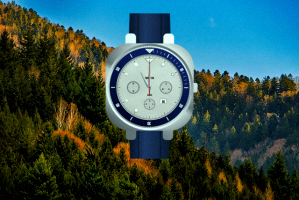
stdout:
**11:00**
